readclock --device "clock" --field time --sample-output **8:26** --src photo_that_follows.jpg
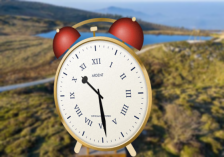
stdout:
**10:29**
